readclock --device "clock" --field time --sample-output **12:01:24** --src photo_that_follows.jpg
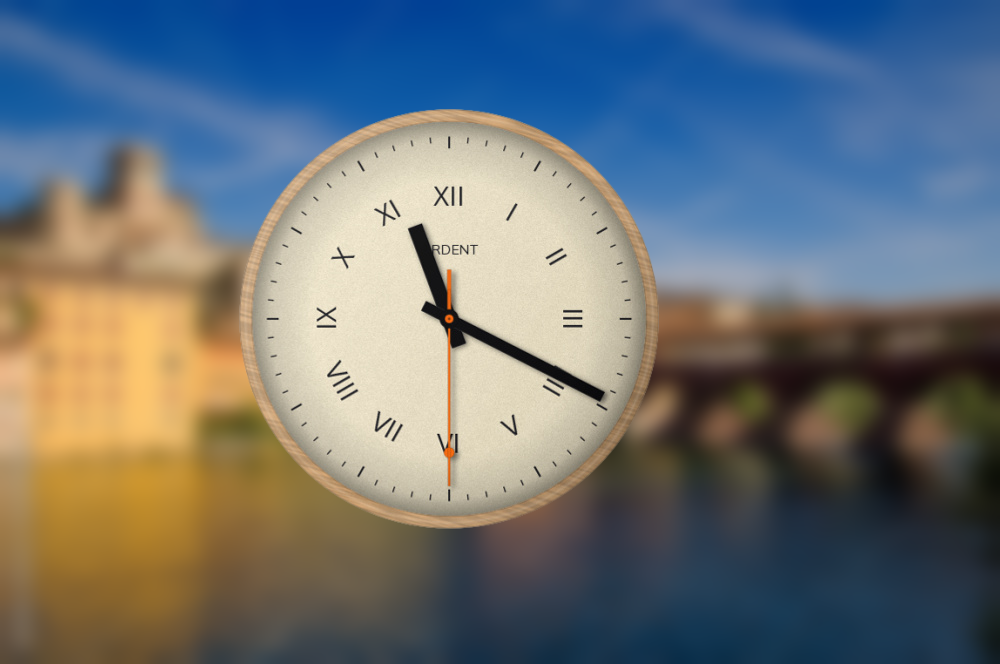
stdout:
**11:19:30**
